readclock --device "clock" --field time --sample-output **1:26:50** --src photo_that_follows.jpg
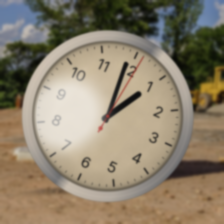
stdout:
**12:59:01**
